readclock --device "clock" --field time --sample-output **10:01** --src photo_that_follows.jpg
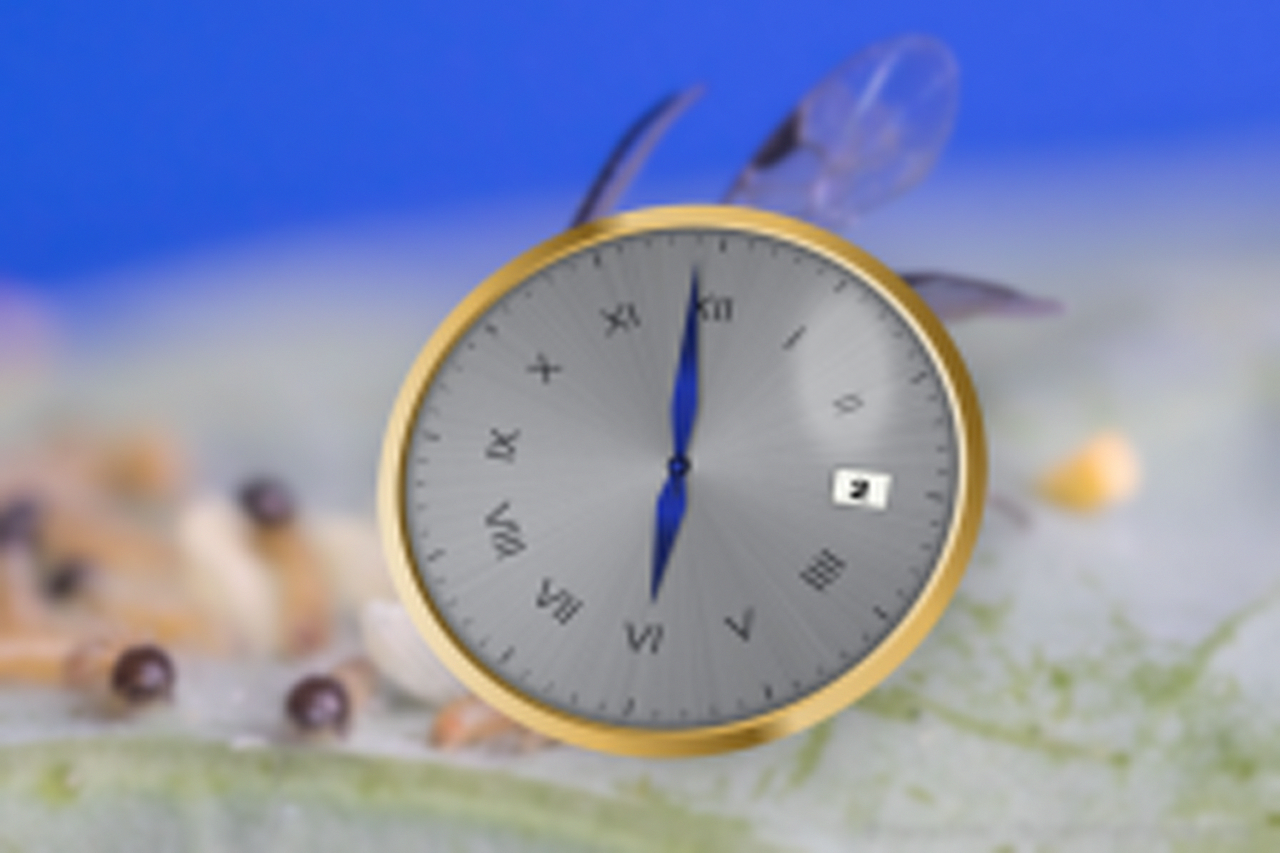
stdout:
**5:59**
